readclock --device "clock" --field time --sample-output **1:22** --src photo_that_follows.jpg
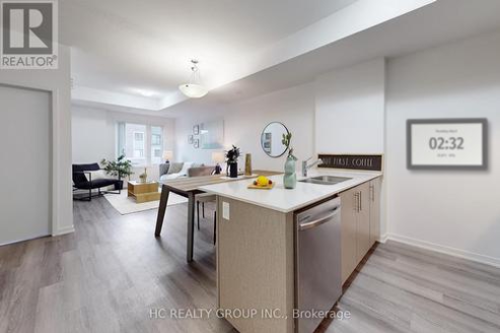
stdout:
**2:32**
